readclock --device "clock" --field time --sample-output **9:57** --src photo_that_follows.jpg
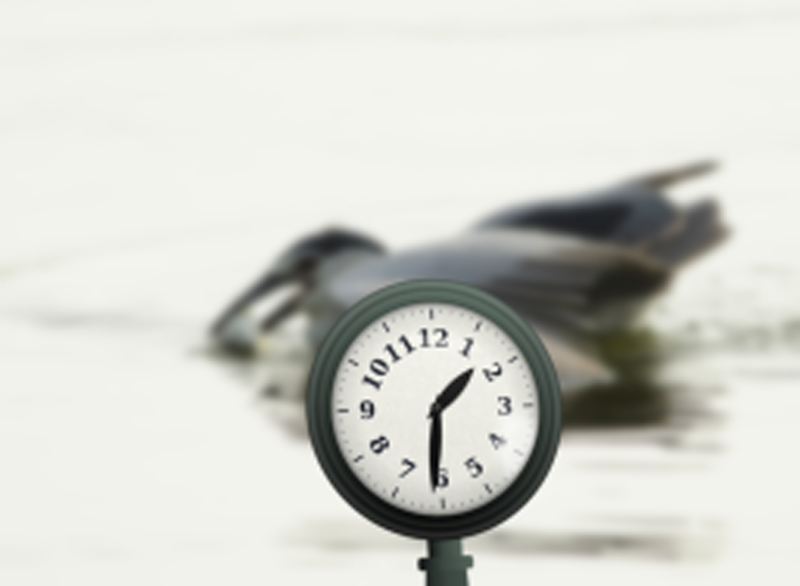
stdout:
**1:31**
